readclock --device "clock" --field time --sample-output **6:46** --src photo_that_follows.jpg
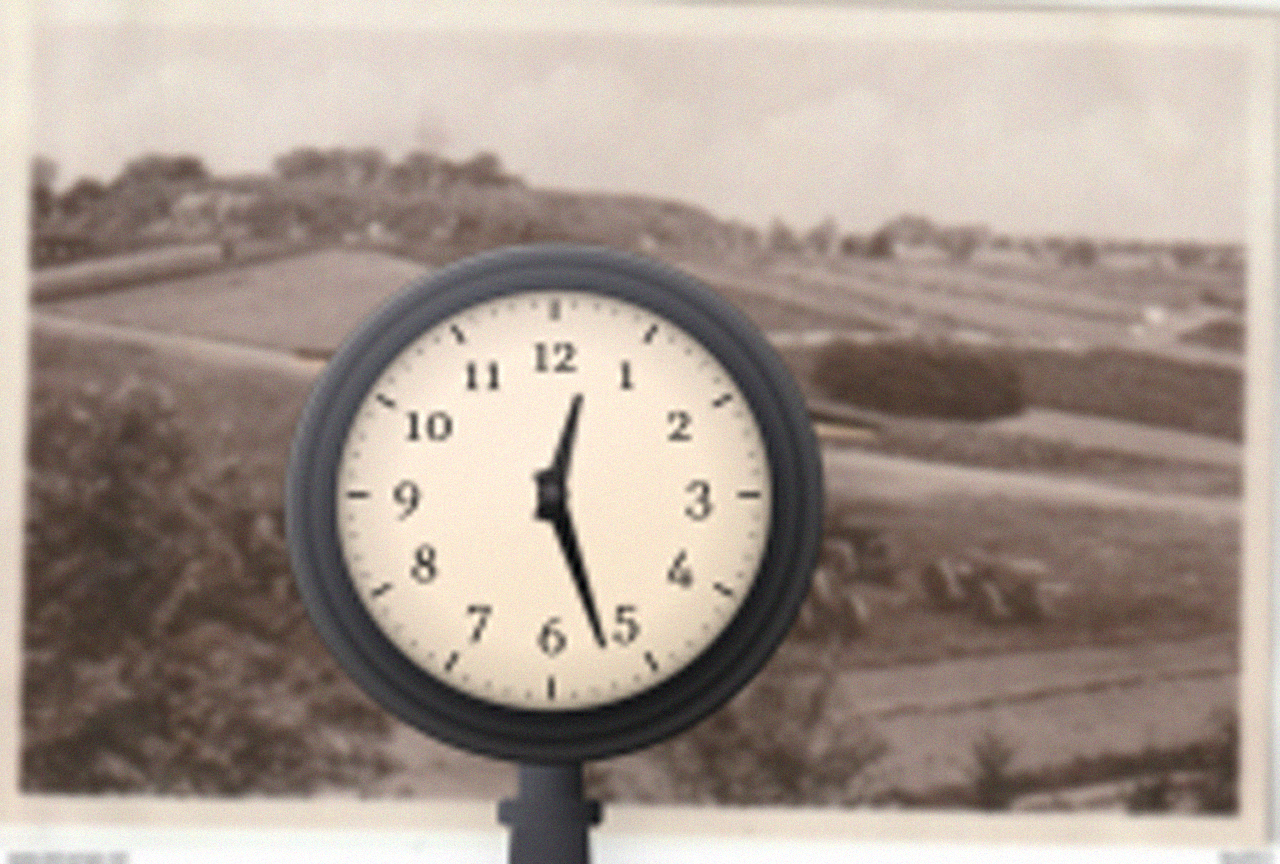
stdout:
**12:27**
